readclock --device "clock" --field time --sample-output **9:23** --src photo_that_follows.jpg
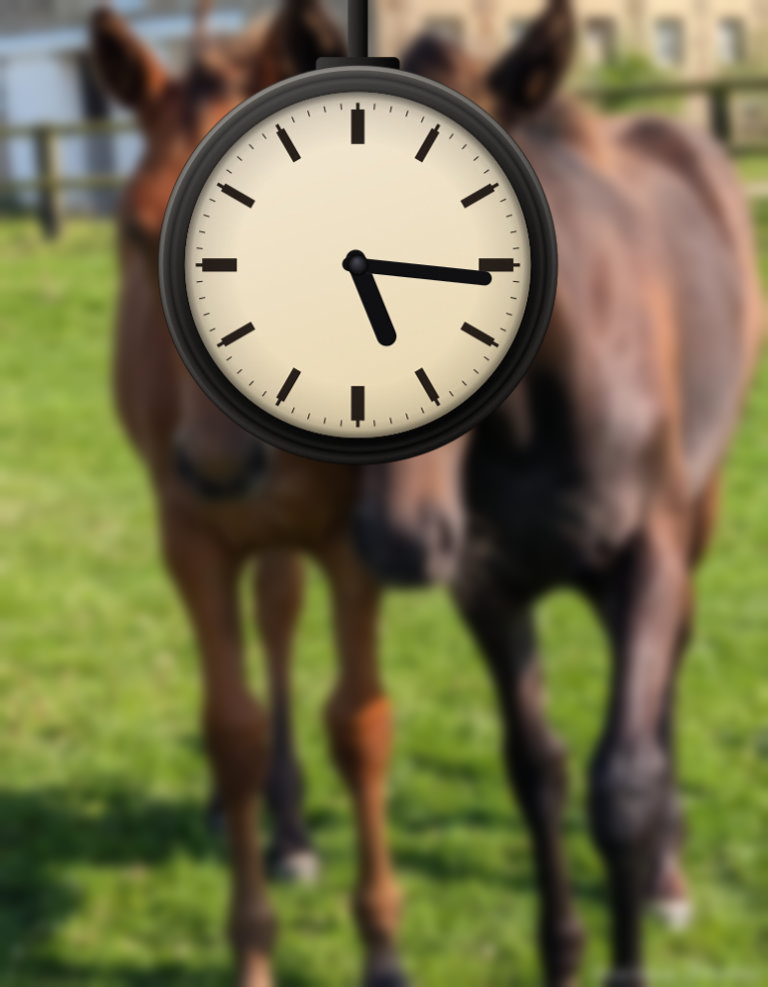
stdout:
**5:16**
